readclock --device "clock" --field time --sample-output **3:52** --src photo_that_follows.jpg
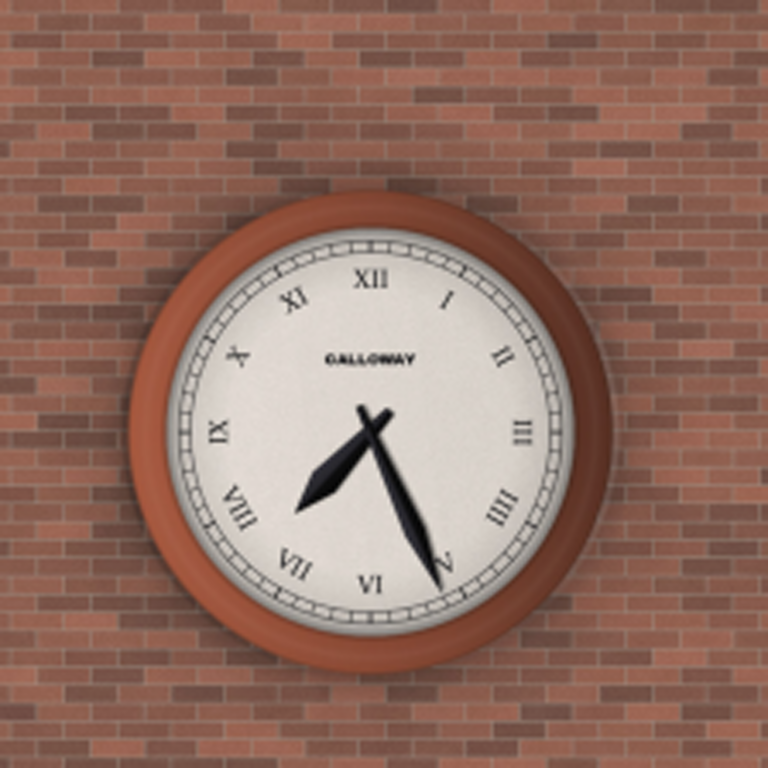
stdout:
**7:26**
